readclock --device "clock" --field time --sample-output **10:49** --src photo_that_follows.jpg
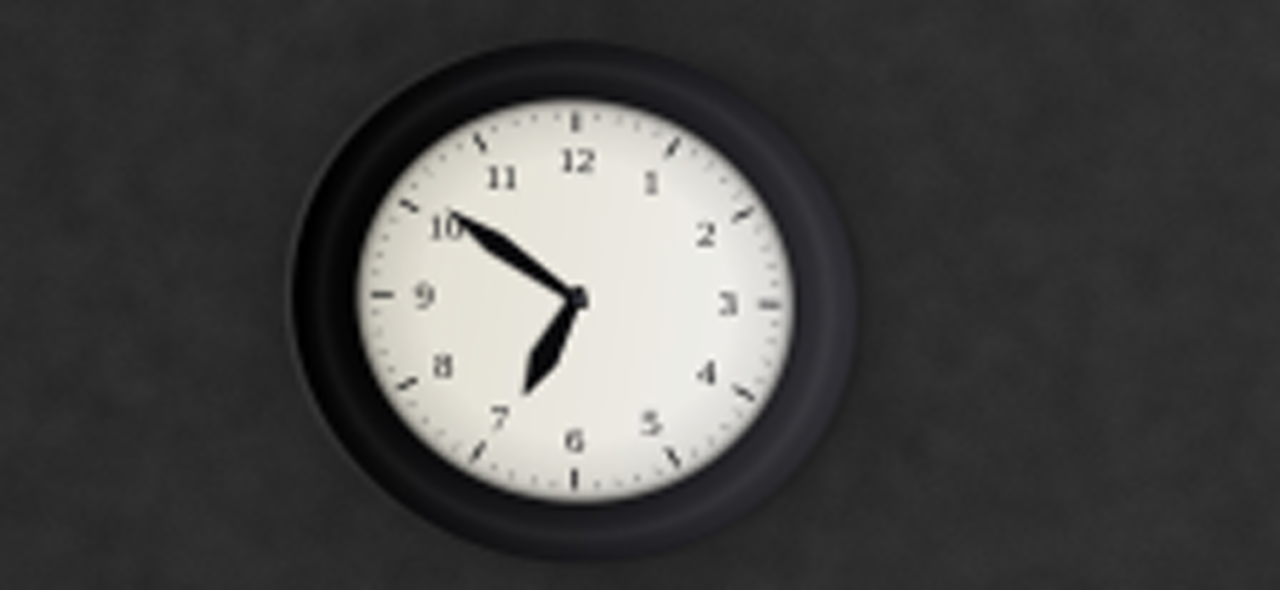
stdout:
**6:51**
